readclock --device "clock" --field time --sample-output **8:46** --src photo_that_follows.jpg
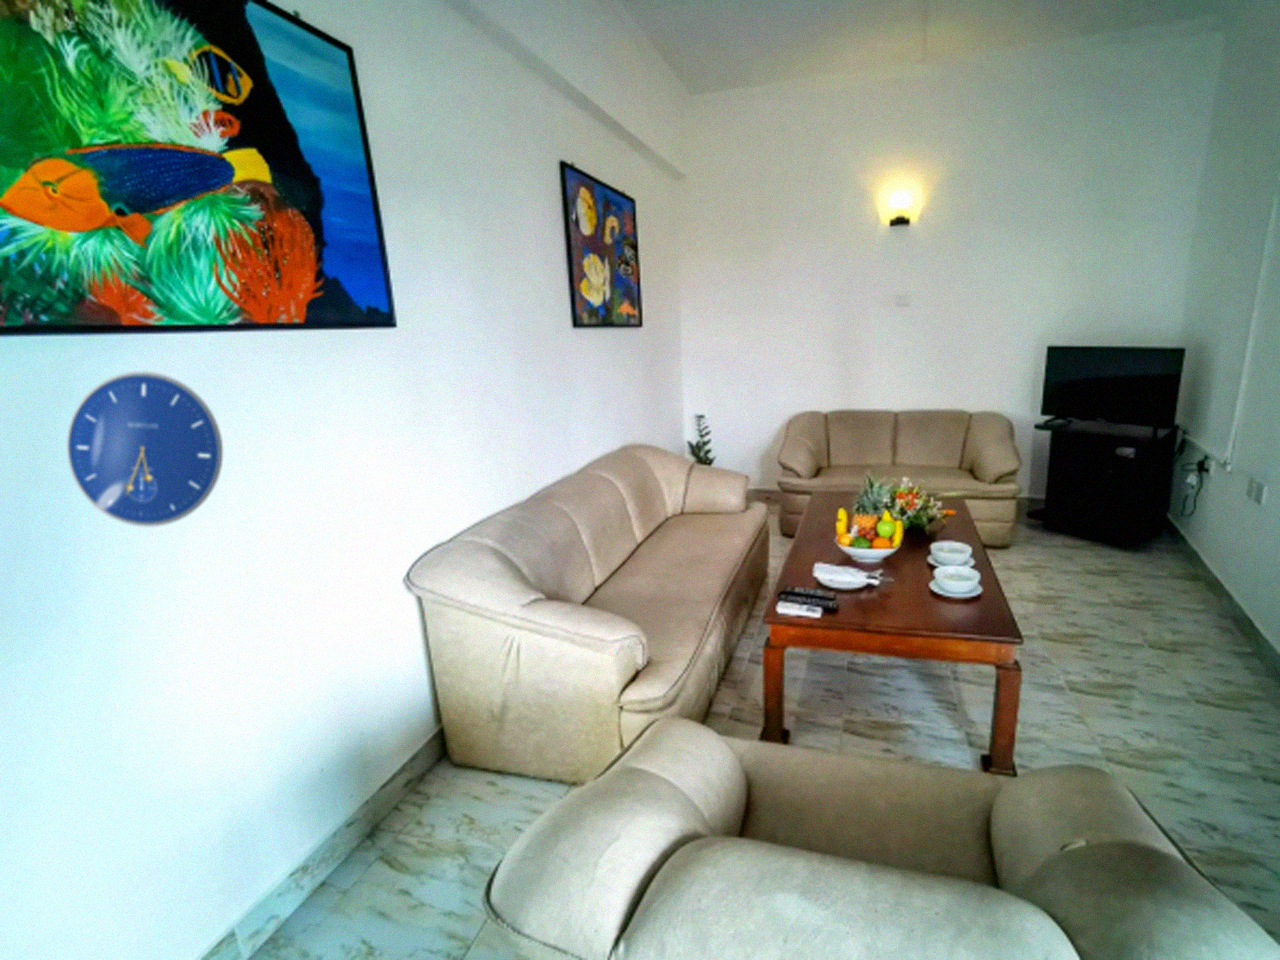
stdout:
**5:33**
